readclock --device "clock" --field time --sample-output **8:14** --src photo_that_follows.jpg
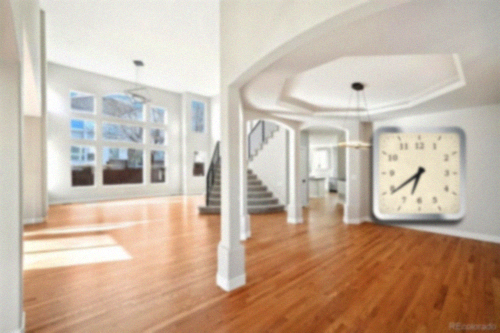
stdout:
**6:39**
